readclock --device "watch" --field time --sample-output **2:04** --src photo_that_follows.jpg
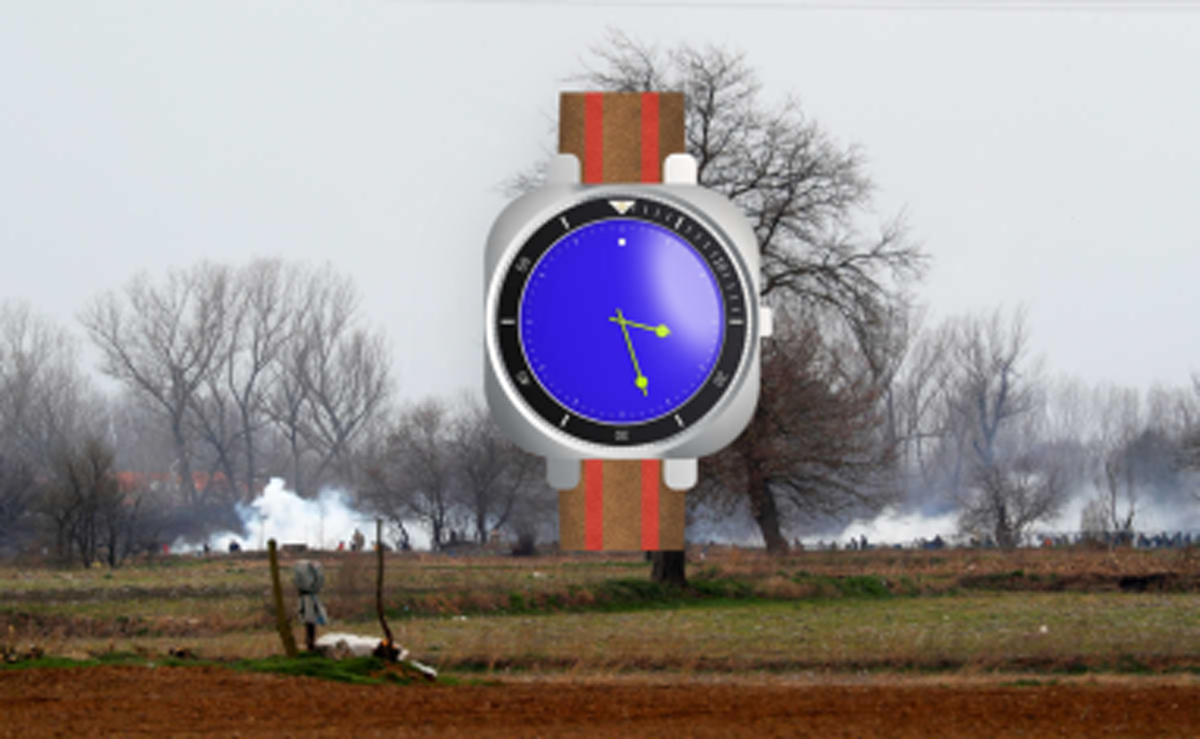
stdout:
**3:27**
